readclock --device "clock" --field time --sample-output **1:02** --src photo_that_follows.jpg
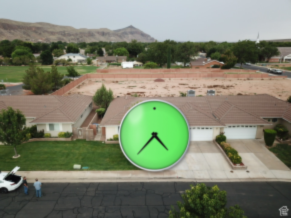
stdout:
**4:37**
